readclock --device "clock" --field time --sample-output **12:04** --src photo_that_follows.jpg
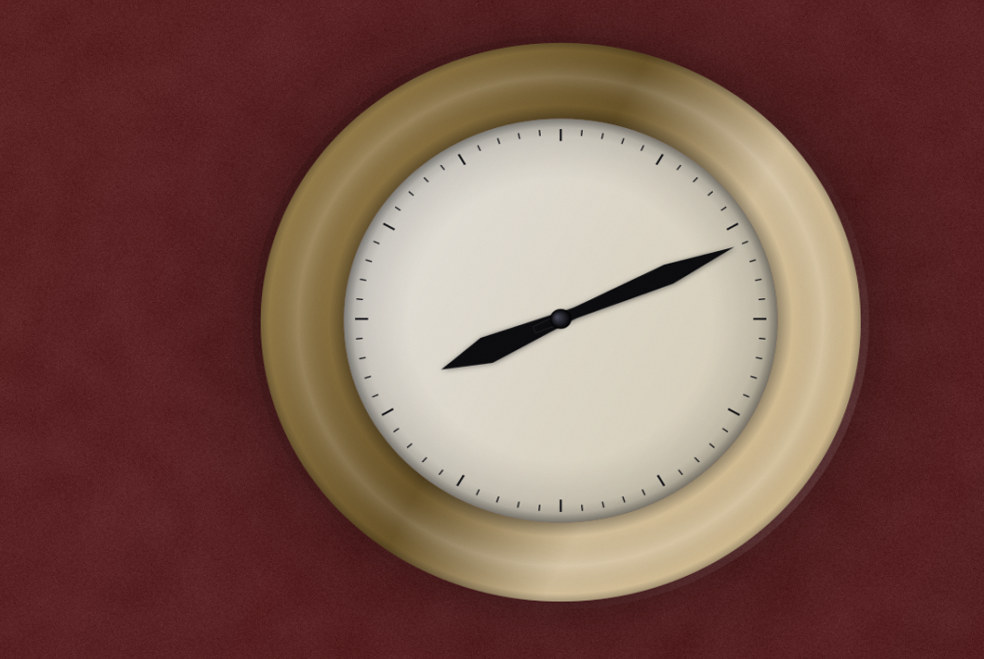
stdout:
**8:11**
